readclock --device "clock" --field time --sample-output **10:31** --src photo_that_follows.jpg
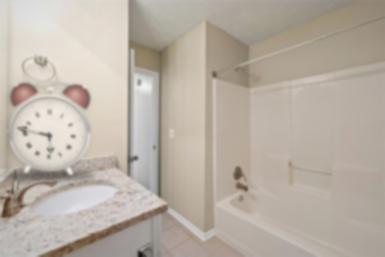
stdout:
**5:47**
